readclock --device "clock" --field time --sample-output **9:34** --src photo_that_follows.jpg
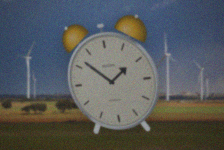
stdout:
**1:52**
